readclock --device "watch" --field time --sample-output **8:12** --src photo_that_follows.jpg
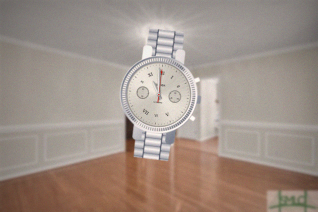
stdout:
**10:59**
